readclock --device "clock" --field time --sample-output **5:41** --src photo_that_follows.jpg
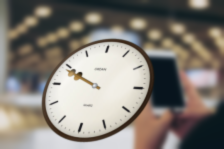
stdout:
**9:49**
